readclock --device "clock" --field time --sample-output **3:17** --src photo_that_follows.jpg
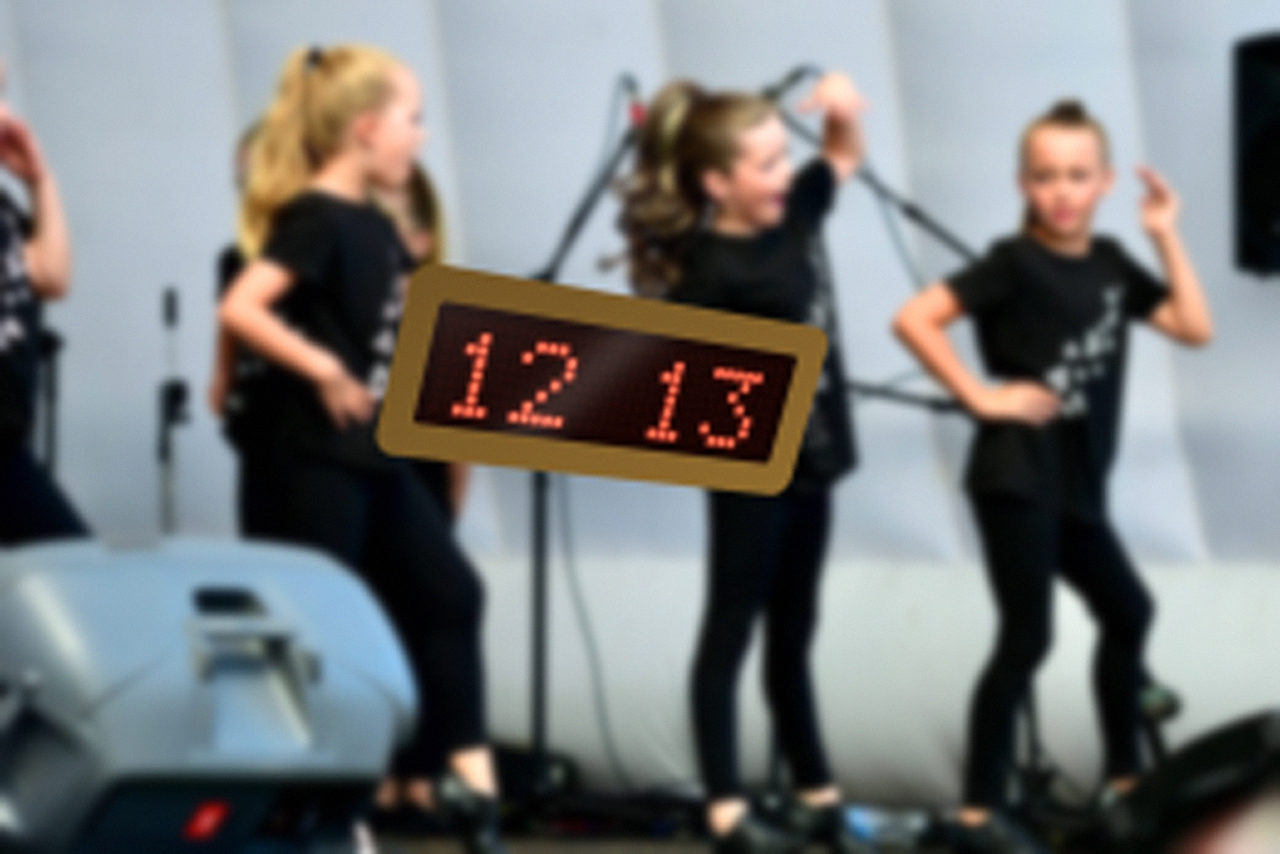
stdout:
**12:13**
